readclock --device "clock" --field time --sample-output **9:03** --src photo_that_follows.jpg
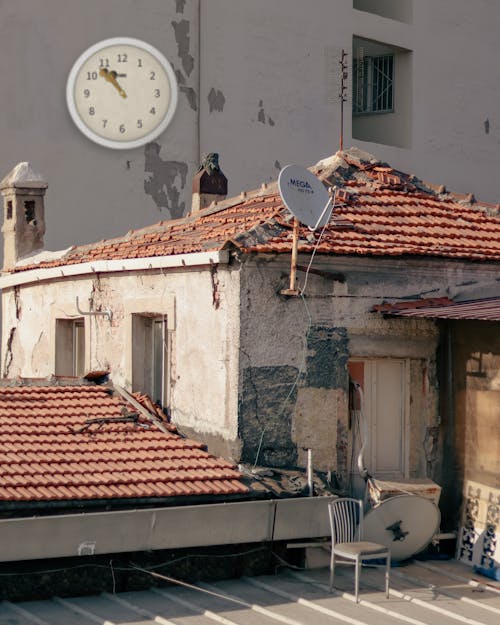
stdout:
**10:53**
